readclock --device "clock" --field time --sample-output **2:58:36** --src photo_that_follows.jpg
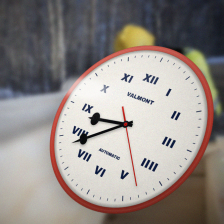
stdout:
**8:38:23**
